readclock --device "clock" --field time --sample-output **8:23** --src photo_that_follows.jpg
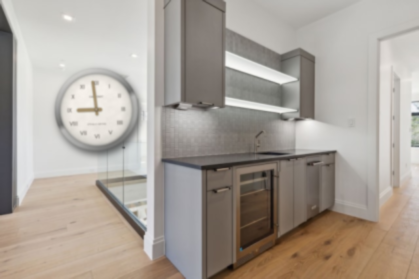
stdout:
**8:59**
